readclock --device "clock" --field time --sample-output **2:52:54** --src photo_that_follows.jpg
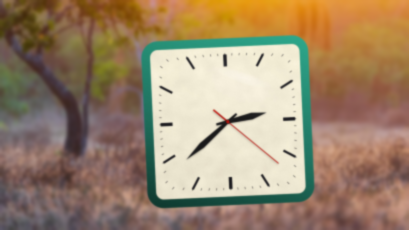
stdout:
**2:38:22**
